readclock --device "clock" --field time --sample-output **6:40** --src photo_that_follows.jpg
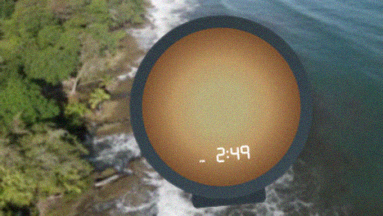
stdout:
**2:49**
